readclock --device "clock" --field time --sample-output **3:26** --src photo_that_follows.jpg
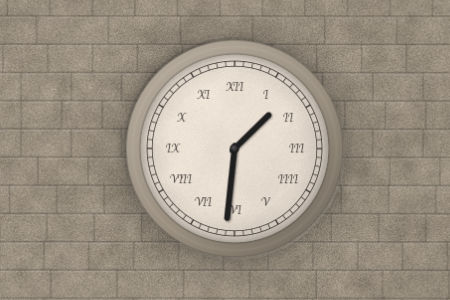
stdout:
**1:31**
